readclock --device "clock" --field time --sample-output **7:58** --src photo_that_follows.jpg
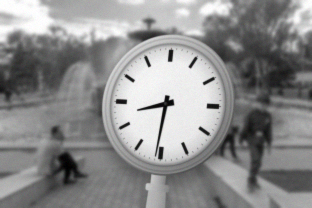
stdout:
**8:31**
